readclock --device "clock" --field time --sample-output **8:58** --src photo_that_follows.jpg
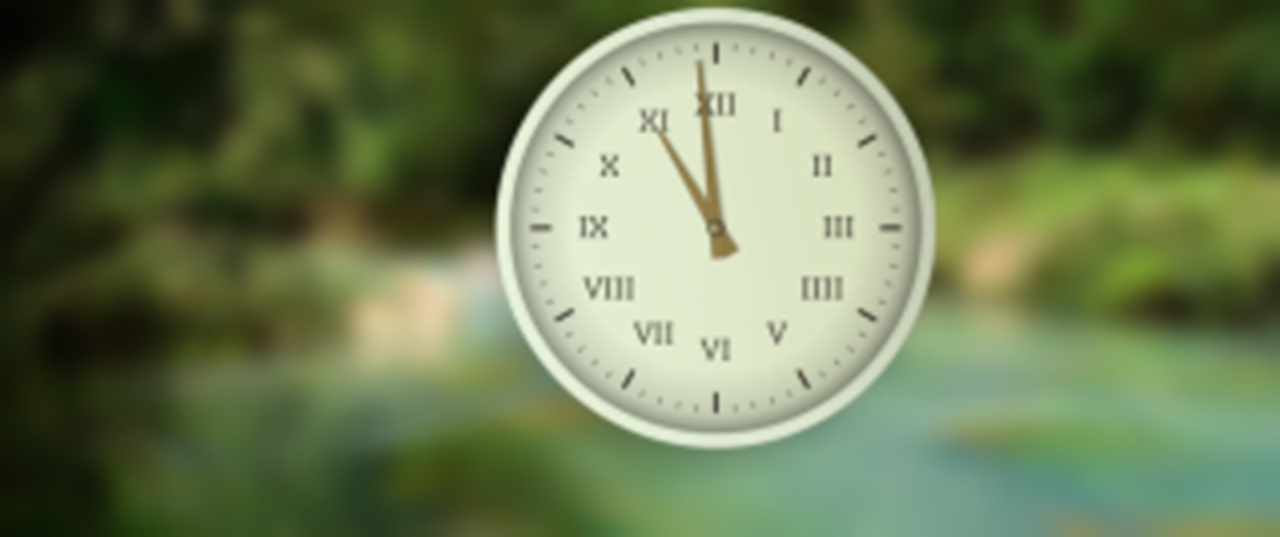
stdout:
**10:59**
